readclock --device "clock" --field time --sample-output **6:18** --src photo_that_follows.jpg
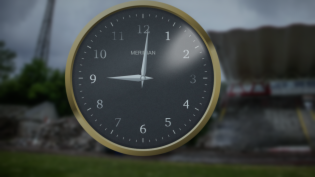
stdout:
**9:01**
